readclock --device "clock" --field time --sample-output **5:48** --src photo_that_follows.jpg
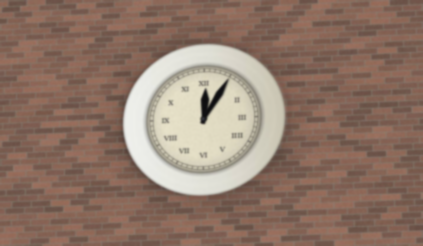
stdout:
**12:05**
